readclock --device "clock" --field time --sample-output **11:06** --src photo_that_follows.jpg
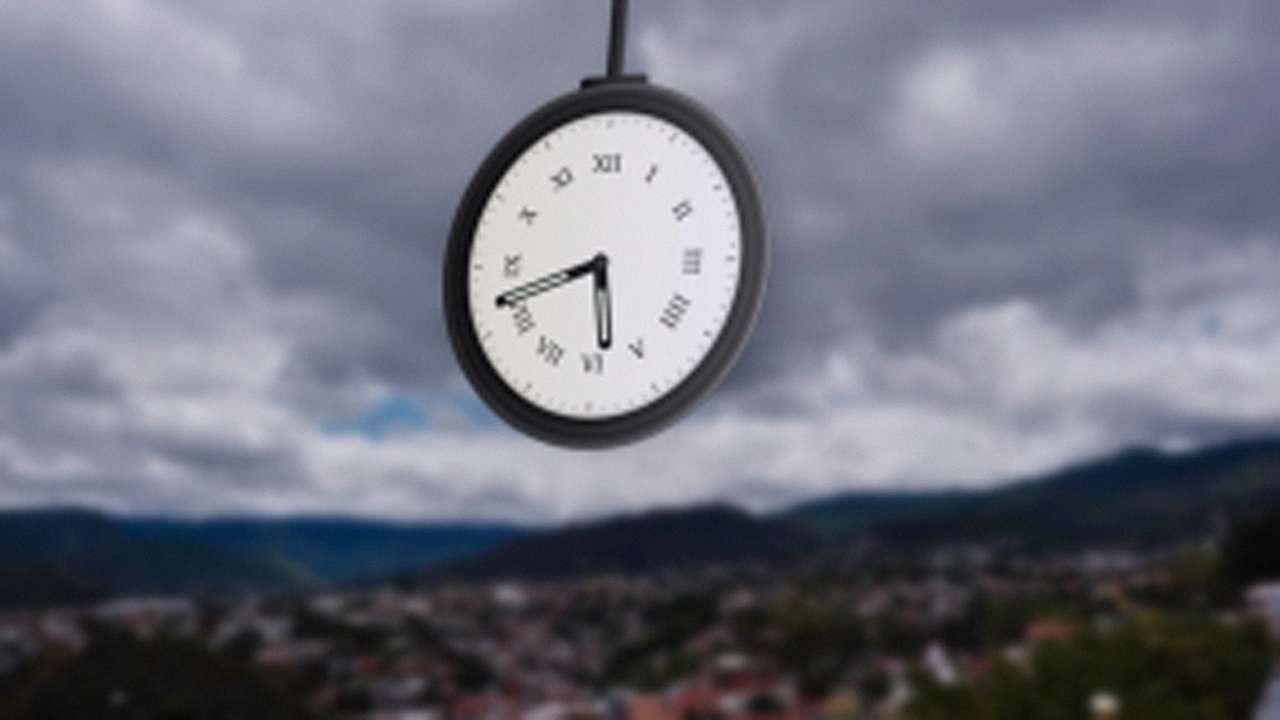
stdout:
**5:42**
